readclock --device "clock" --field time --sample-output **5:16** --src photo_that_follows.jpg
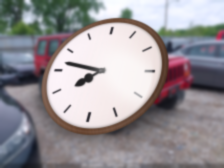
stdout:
**7:47**
